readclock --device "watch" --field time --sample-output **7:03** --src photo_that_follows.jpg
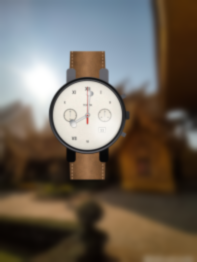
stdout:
**8:01**
